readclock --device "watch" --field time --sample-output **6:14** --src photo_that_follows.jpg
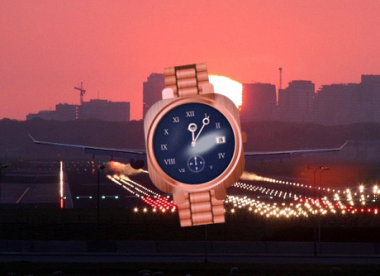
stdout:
**12:06**
